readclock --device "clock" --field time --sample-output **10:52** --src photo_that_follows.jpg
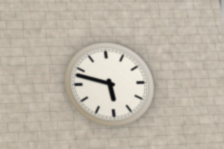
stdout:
**5:48**
